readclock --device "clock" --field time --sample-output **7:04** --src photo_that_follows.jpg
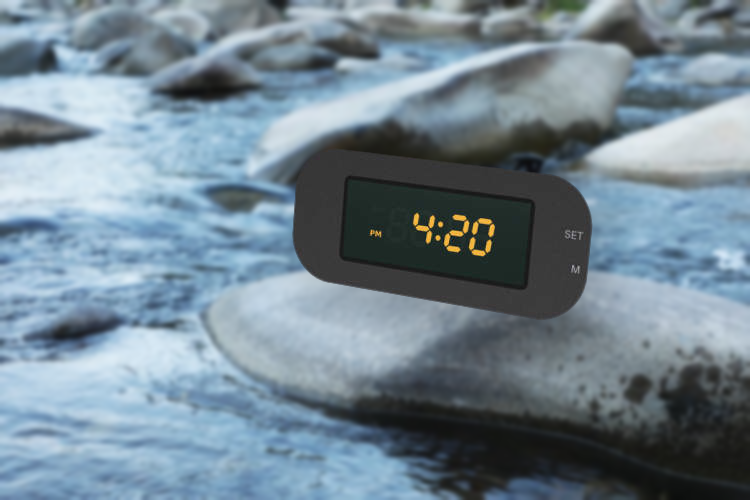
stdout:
**4:20**
